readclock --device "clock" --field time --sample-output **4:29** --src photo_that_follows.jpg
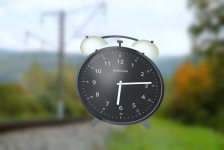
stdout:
**6:14**
